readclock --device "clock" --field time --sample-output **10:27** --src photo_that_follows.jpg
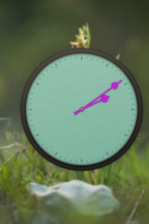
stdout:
**2:09**
